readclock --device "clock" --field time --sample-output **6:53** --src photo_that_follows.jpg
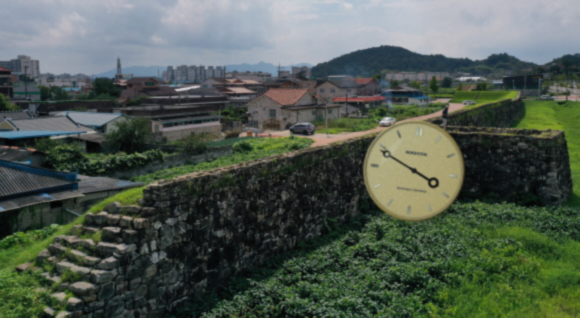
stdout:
**3:49**
